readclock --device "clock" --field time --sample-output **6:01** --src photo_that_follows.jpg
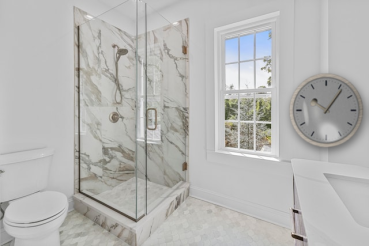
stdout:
**10:06**
